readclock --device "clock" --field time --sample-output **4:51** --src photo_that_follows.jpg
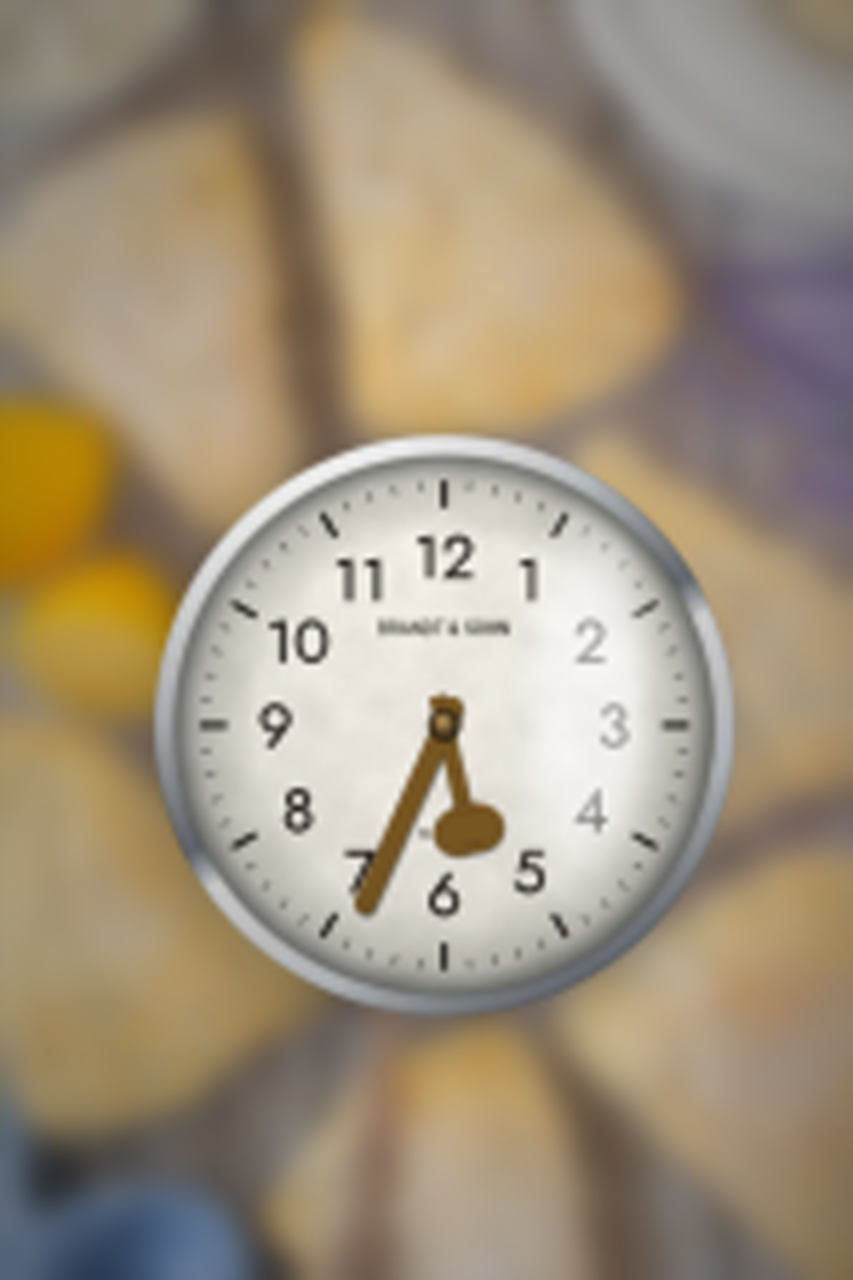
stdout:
**5:34**
